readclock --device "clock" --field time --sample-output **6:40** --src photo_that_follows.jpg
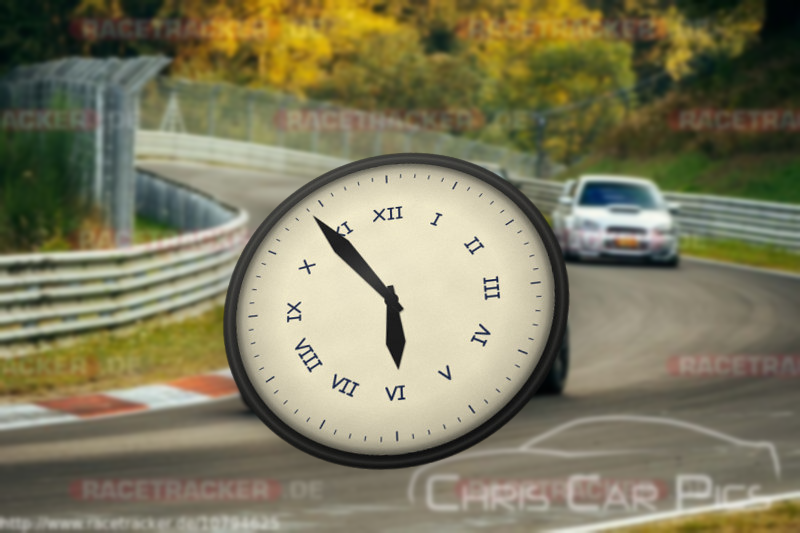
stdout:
**5:54**
